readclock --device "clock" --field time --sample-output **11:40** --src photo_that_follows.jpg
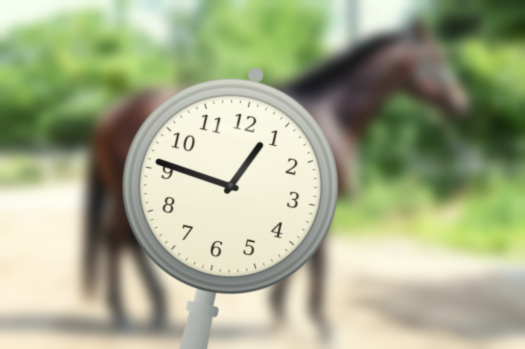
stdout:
**12:46**
